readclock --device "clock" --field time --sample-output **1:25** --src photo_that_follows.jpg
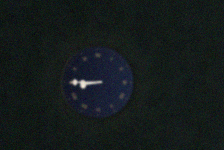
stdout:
**8:45**
